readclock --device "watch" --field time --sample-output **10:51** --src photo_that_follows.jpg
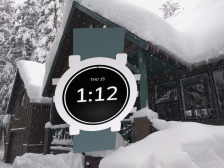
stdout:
**1:12**
